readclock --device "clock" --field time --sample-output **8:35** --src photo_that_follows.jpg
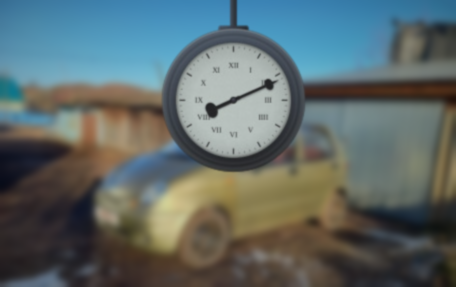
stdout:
**8:11**
